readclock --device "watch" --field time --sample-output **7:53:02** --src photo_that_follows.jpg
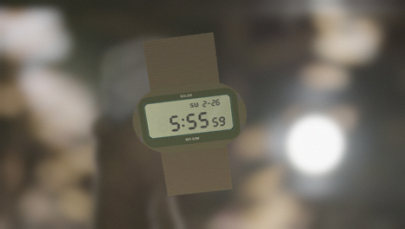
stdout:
**5:55:59**
